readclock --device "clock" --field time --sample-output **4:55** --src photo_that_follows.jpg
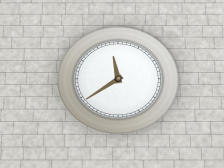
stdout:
**11:39**
